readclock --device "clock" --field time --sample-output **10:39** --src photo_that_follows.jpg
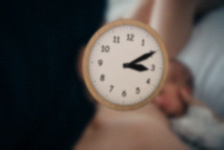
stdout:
**3:10**
